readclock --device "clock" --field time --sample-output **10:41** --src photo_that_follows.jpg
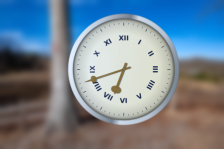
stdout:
**6:42**
